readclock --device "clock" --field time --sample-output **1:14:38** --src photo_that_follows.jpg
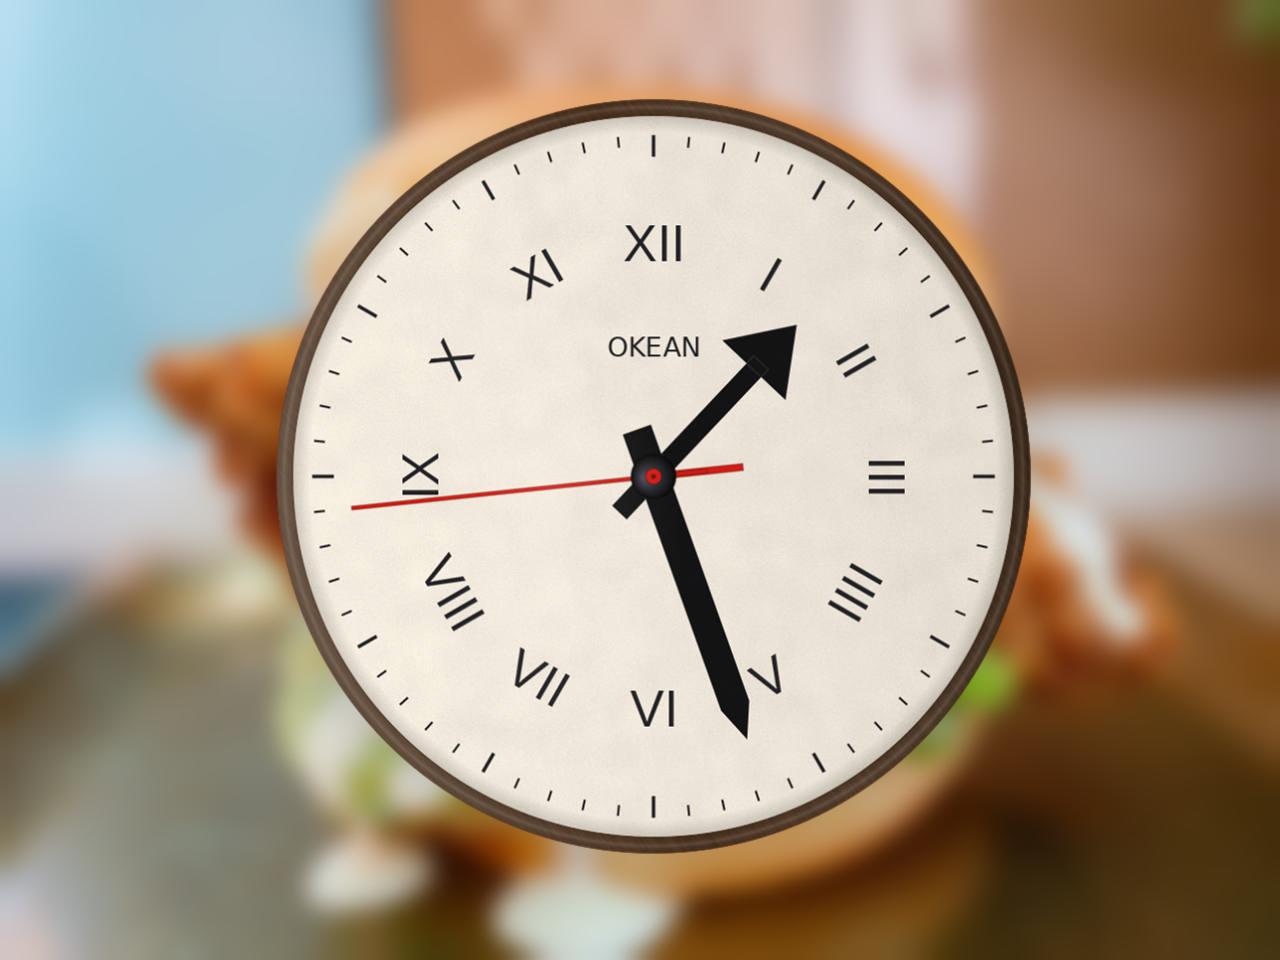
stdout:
**1:26:44**
